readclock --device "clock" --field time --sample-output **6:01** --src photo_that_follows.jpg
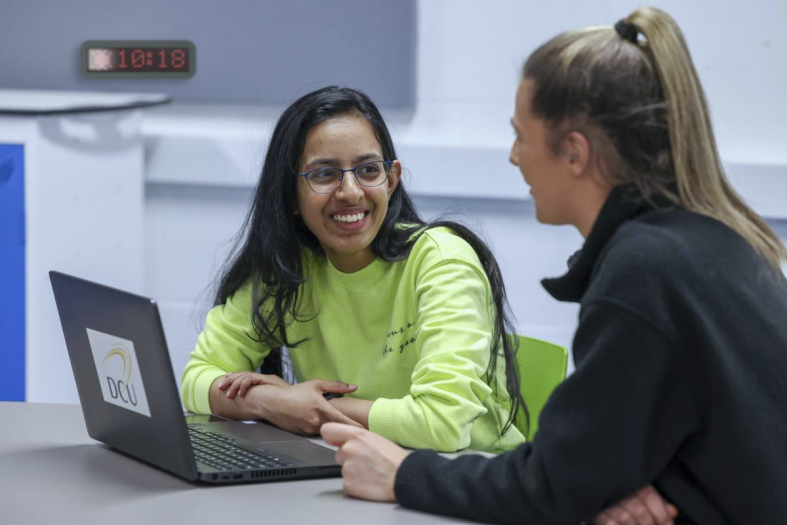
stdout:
**10:18**
